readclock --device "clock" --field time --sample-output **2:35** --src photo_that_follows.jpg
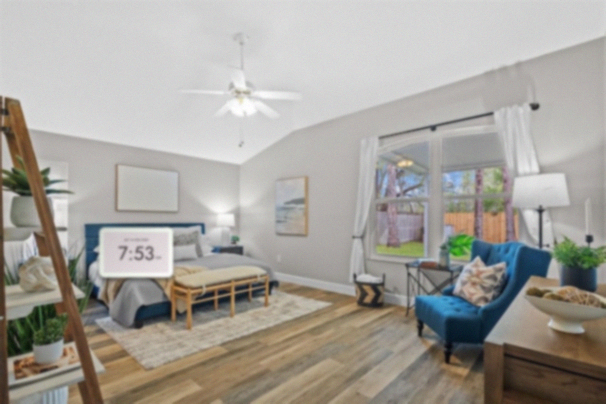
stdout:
**7:53**
